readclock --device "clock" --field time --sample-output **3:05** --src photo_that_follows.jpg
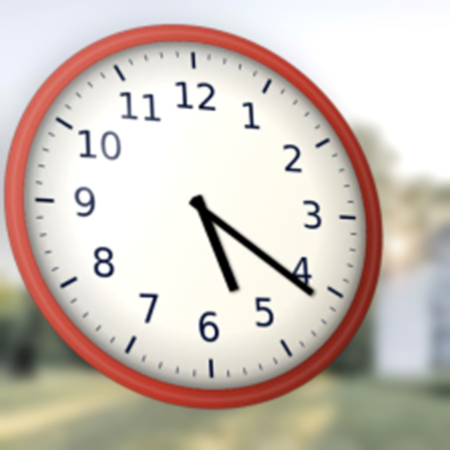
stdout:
**5:21**
